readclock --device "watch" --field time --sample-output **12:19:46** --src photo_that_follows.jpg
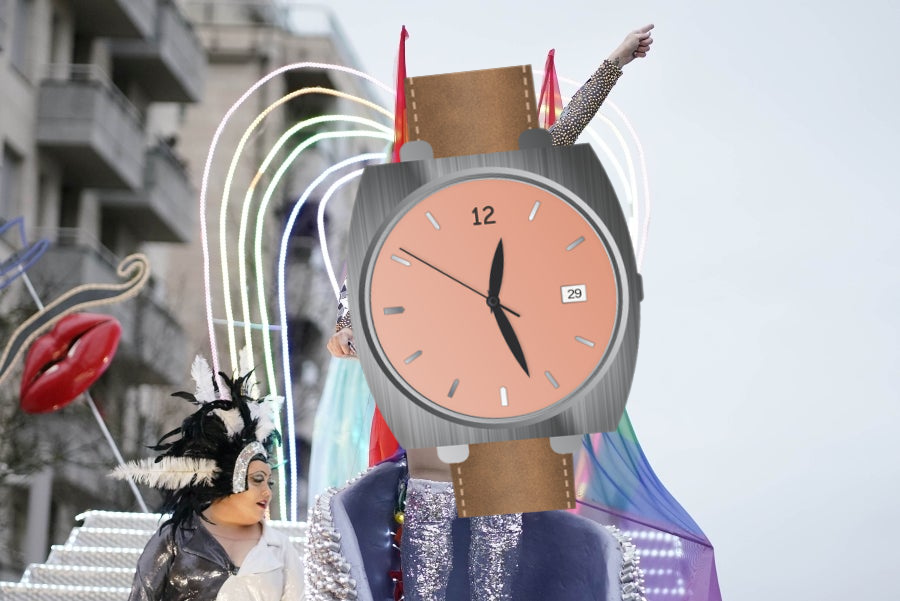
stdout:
**12:26:51**
